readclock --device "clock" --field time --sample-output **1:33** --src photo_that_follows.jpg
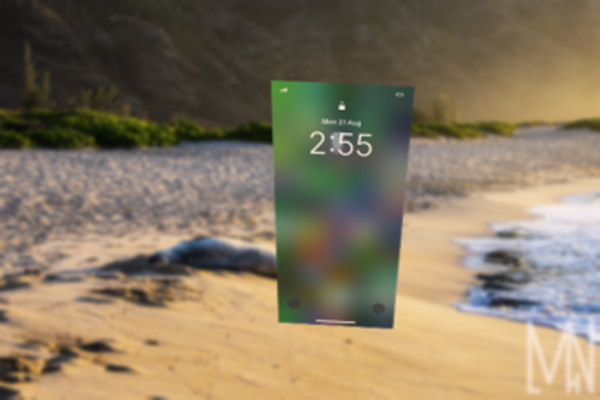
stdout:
**2:55**
